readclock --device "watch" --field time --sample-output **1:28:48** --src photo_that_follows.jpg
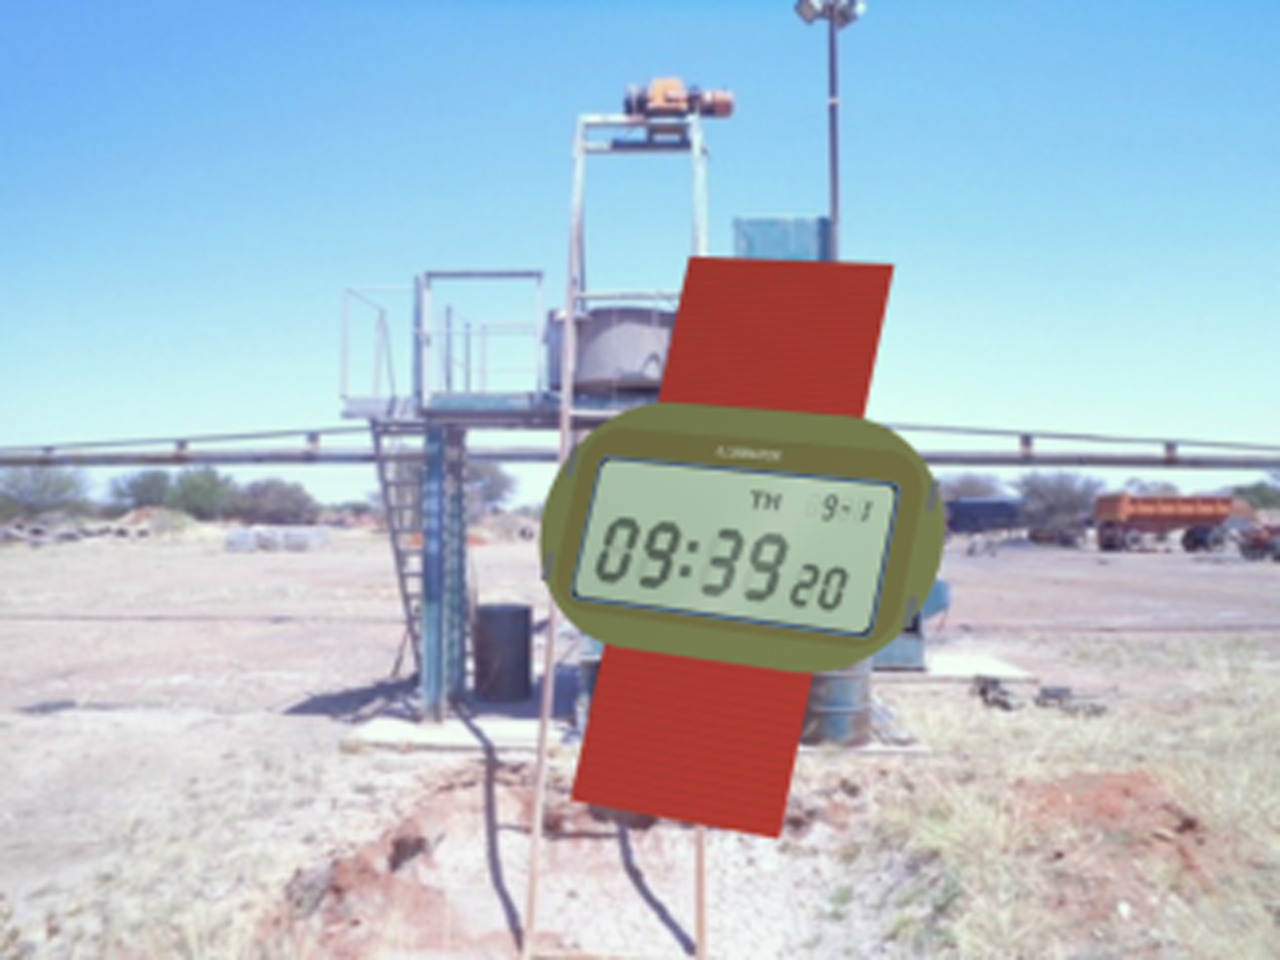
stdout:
**9:39:20**
